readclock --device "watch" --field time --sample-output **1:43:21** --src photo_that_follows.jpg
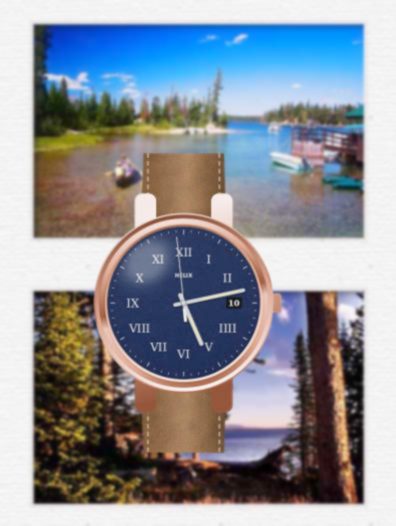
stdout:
**5:12:59**
